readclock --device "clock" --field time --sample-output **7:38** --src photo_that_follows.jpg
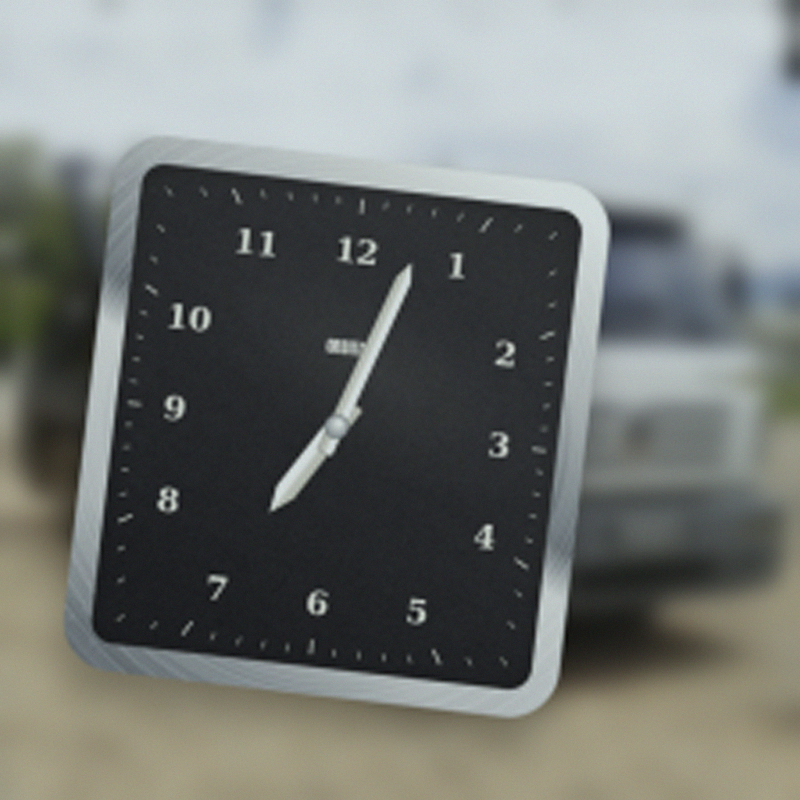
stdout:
**7:03**
